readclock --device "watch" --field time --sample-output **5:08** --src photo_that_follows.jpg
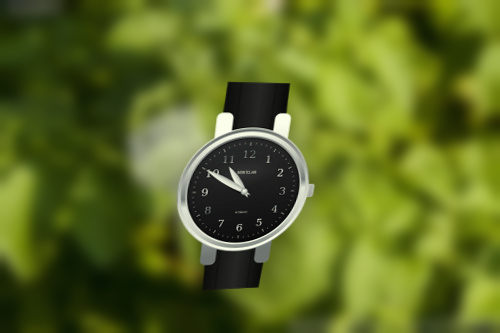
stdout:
**10:50**
